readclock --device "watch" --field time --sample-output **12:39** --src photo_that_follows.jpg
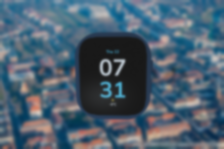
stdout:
**7:31**
